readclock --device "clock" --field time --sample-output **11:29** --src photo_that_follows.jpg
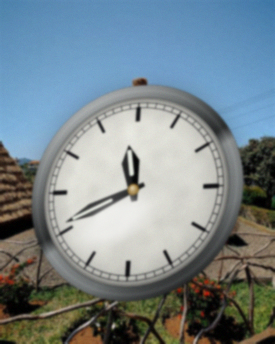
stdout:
**11:41**
